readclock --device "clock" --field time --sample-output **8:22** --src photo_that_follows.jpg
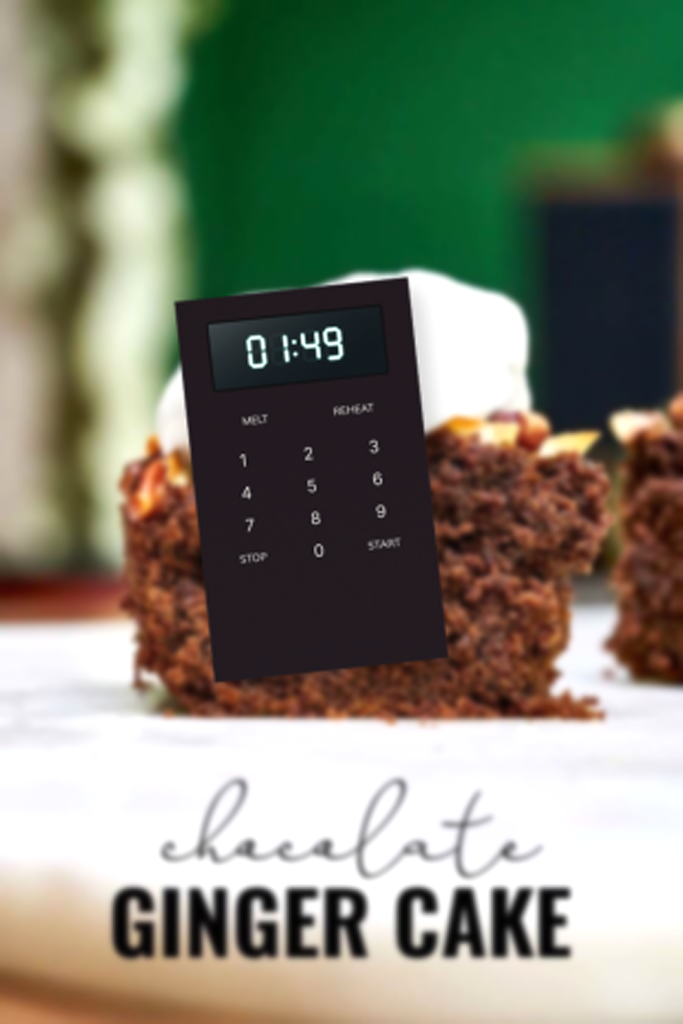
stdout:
**1:49**
